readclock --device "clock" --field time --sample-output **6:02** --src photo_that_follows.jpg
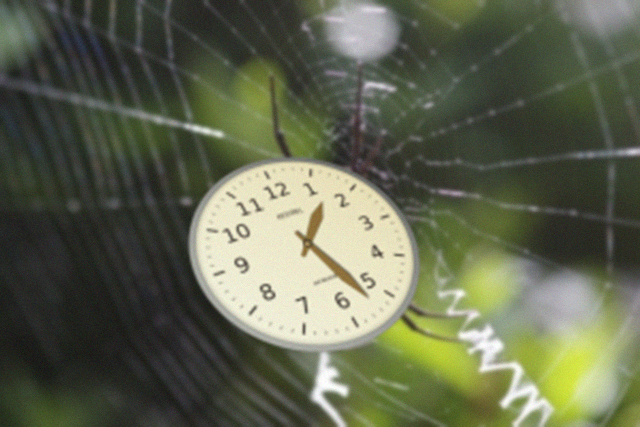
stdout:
**1:27**
